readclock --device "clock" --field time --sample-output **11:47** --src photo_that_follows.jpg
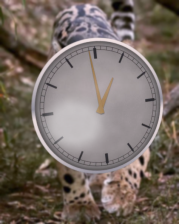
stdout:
**12:59**
